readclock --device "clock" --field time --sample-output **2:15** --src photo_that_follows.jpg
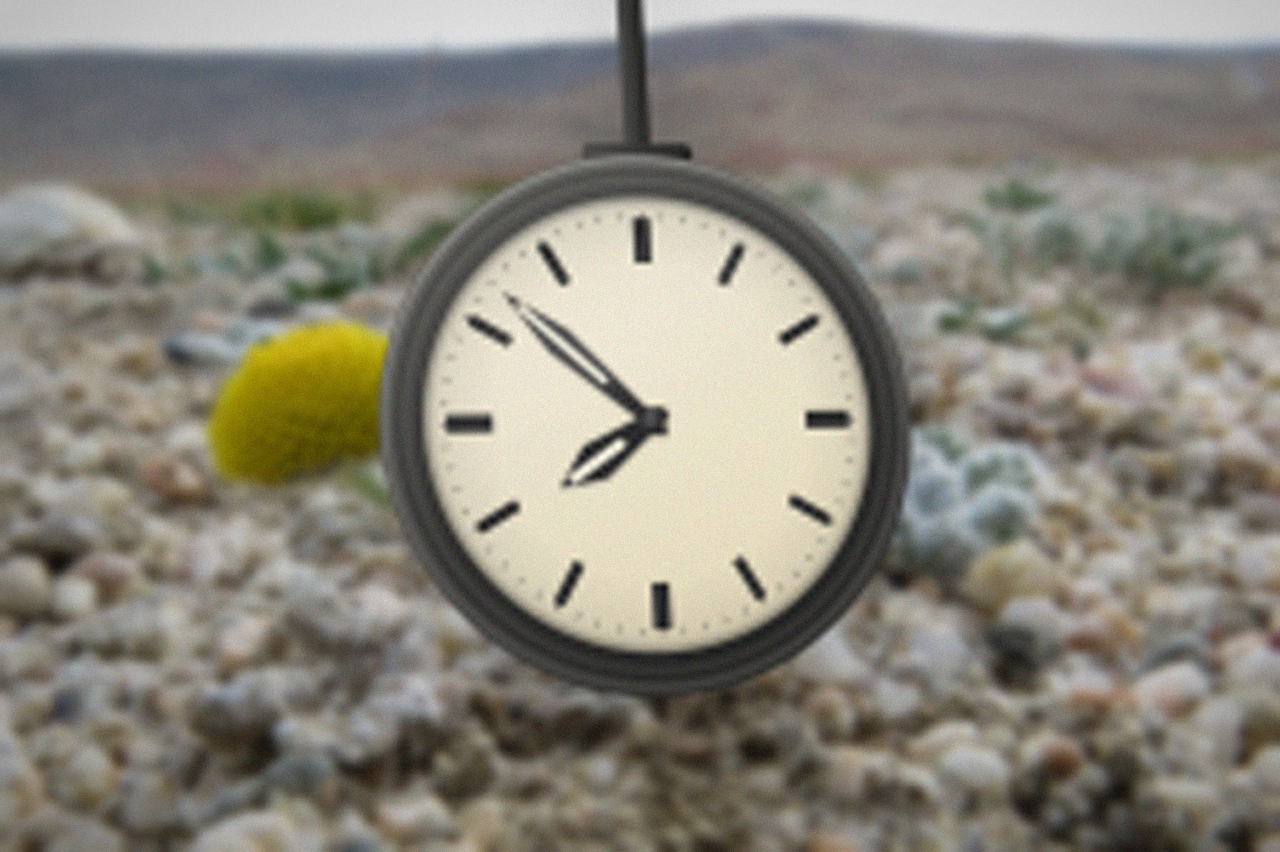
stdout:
**7:52**
